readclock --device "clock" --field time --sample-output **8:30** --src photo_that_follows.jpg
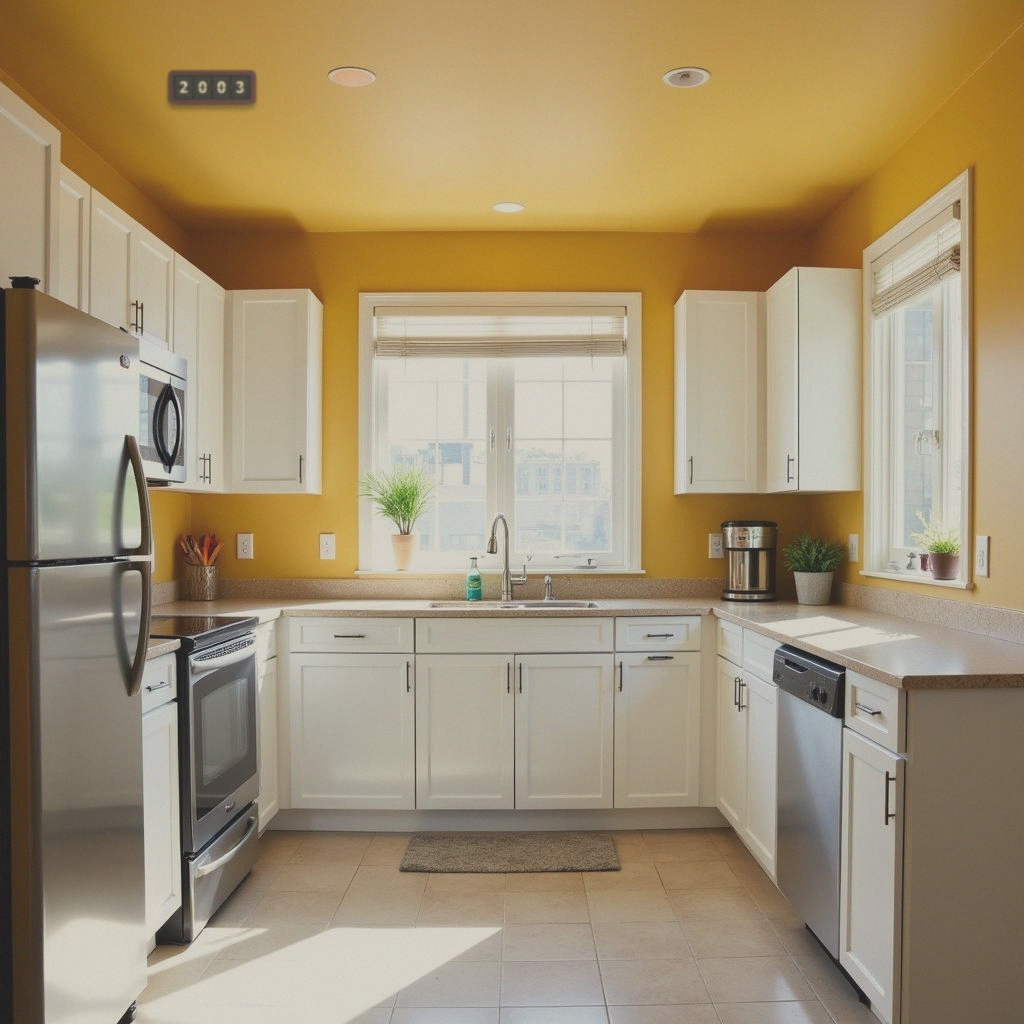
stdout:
**20:03**
